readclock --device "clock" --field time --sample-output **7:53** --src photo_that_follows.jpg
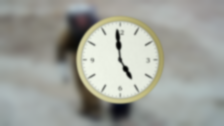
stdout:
**4:59**
